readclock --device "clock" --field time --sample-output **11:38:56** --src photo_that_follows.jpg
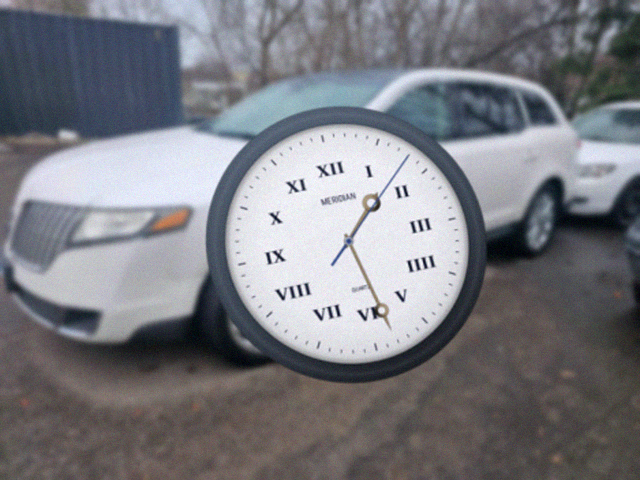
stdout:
**1:28:08**
